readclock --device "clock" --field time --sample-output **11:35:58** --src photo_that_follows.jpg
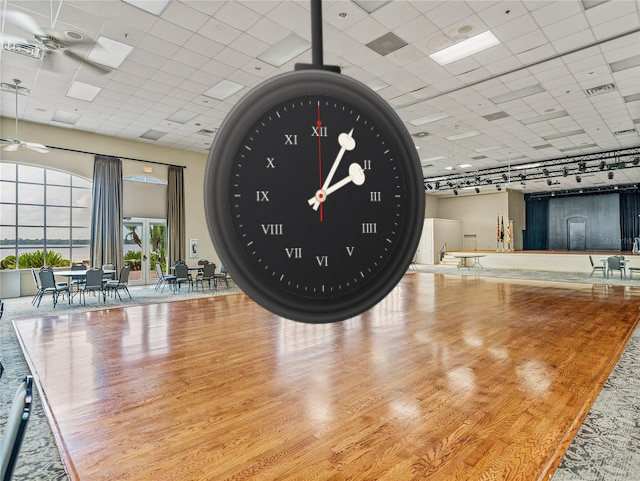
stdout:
**2:05:00**
